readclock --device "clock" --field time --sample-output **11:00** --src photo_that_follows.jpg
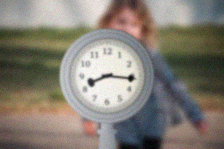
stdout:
**8:16**
